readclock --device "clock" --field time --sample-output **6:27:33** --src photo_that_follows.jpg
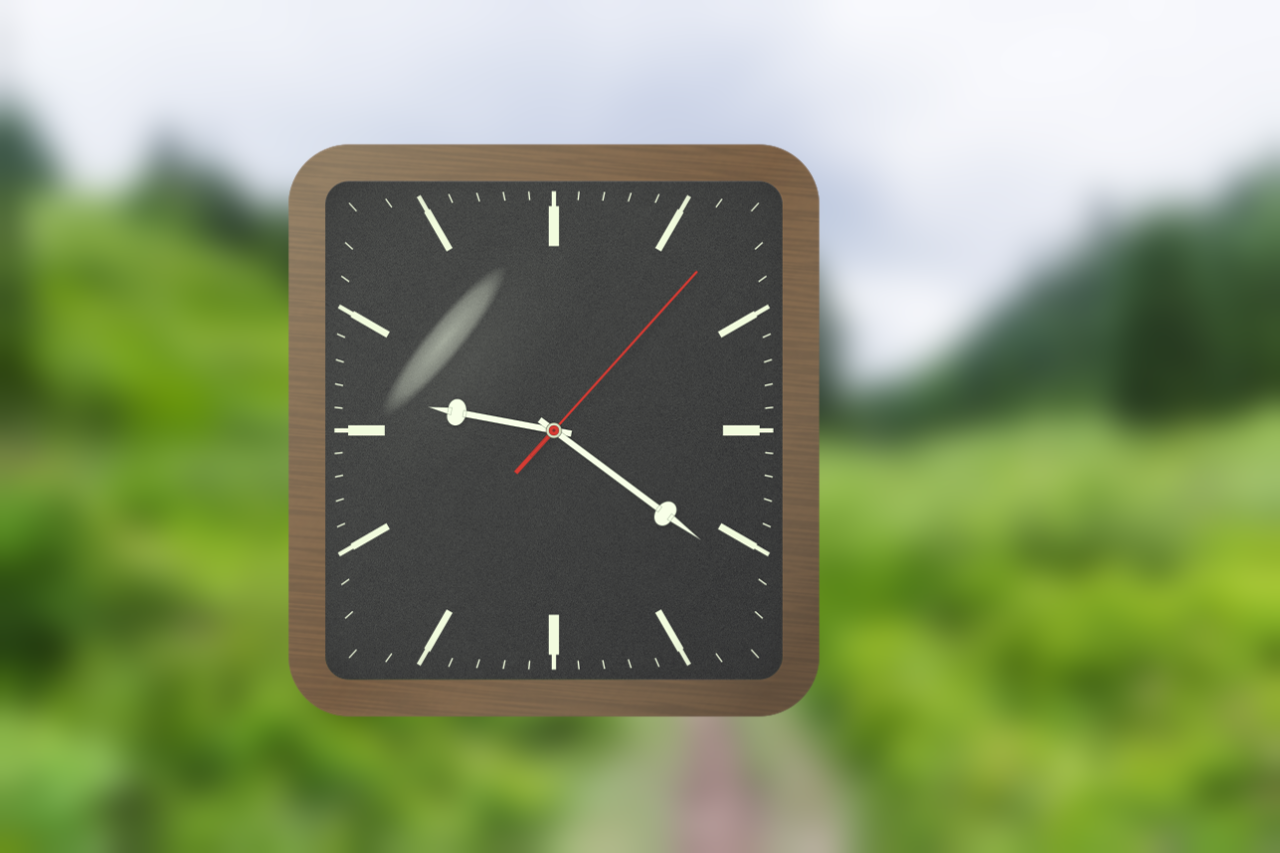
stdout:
**9:21:07**
